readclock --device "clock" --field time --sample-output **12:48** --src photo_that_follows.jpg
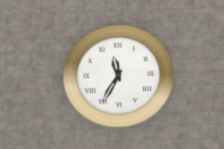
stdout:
**11:35**
